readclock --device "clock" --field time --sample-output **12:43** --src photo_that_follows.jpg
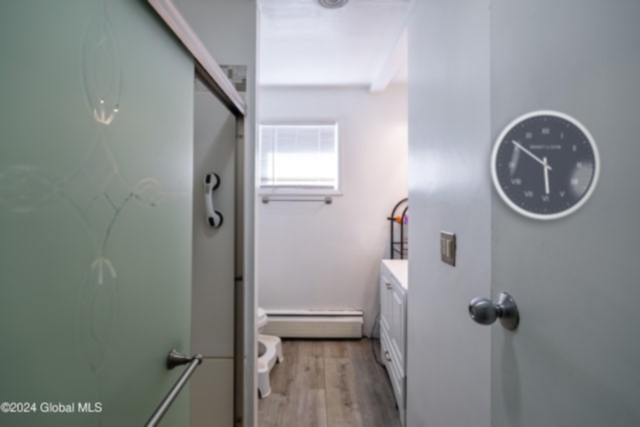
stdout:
**5:51**
